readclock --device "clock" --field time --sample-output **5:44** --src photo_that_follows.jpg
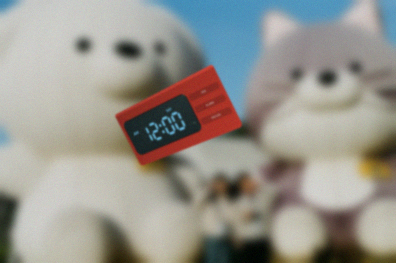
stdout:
**12:00**
